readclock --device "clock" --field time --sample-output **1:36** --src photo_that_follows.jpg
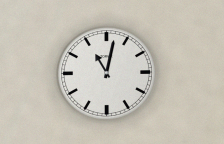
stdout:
**11:02**
